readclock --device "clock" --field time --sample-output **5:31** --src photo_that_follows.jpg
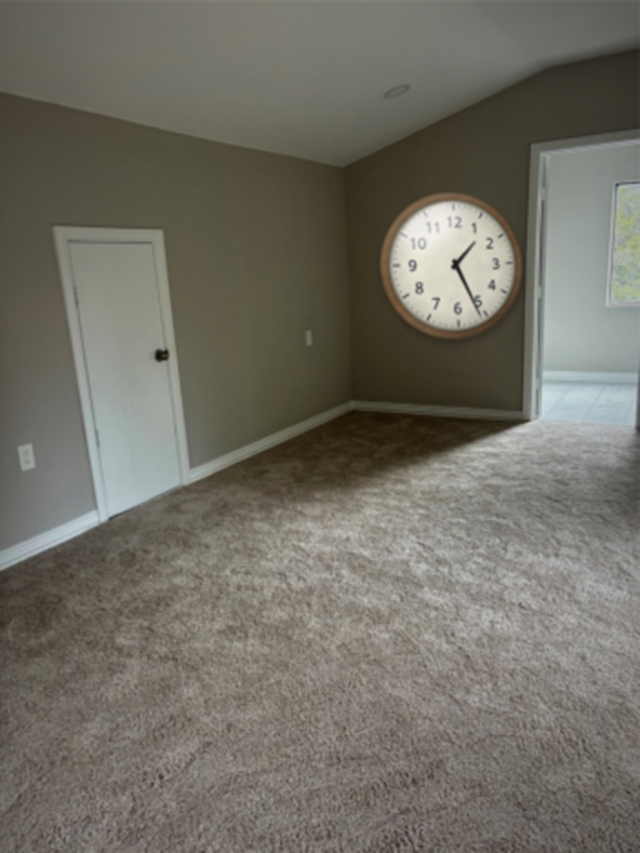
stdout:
**1:26**
